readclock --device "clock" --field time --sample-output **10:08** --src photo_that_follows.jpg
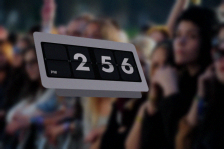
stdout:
**2:56**
